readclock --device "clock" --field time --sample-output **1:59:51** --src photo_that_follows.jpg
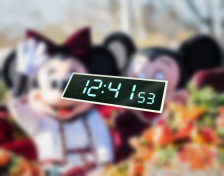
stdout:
**12:41:53**
